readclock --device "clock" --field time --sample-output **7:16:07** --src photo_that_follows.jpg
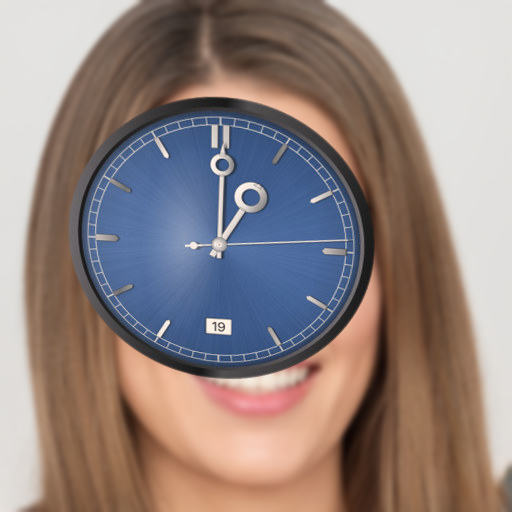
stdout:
**1:00:14**
